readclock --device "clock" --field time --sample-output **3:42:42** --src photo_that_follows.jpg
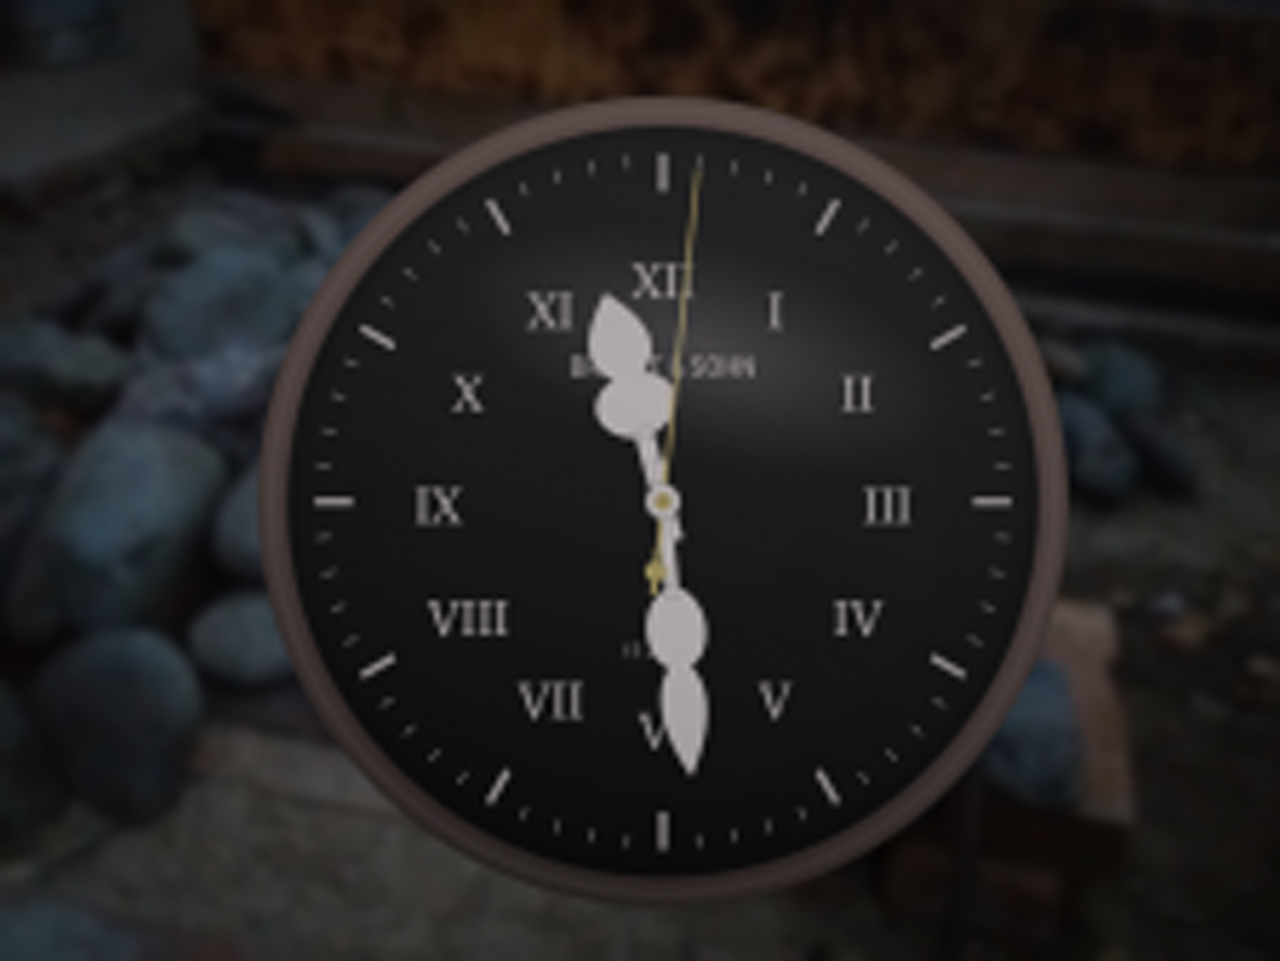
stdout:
**11:29:01**
